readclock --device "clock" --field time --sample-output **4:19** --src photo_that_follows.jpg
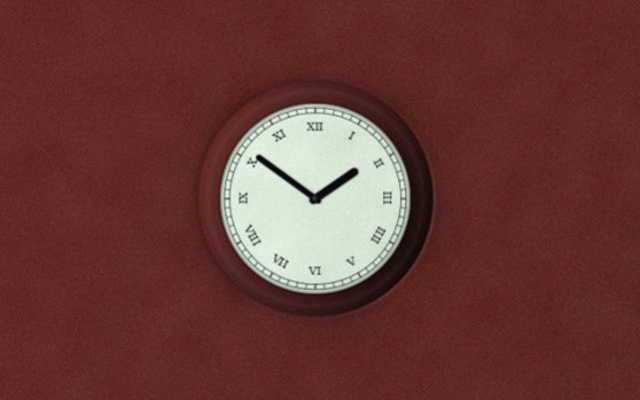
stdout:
**1:51**
